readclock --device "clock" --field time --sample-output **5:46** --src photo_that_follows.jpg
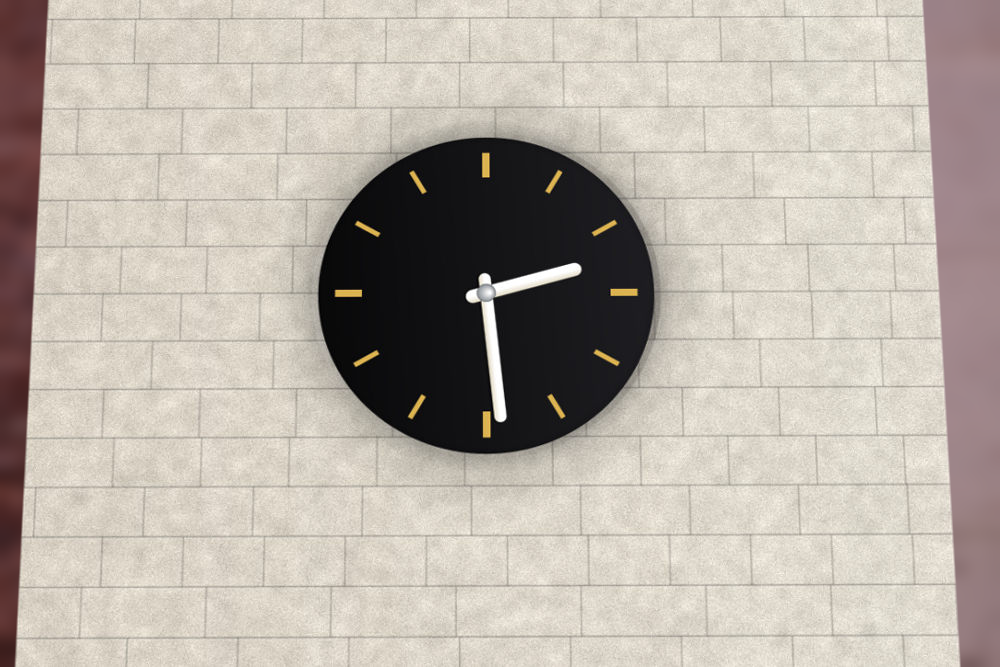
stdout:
**2:29**
